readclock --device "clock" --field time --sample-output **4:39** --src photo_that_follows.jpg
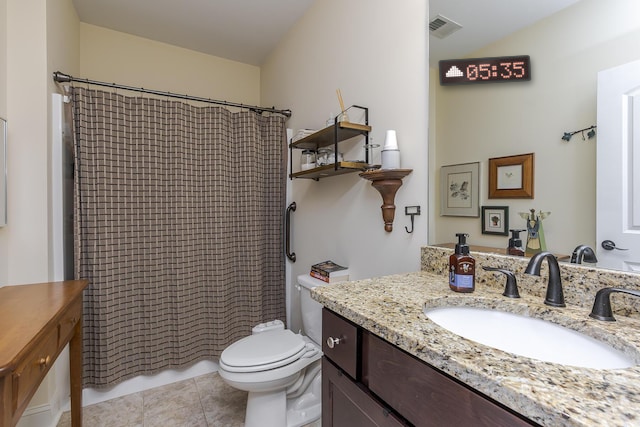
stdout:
**5:35**
